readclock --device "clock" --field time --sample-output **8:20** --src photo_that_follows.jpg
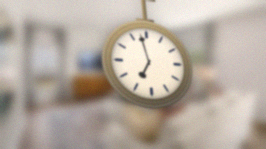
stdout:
**6:58**
